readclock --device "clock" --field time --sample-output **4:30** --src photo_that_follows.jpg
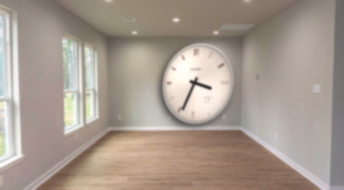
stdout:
**3:34**
